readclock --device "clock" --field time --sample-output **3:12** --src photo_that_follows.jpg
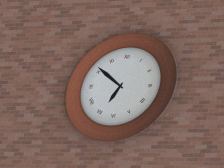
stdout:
**6:51**
